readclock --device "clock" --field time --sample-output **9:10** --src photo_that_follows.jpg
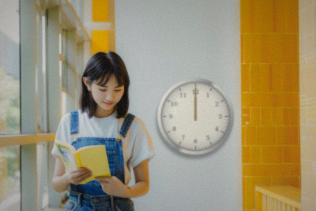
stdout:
**12:00**
